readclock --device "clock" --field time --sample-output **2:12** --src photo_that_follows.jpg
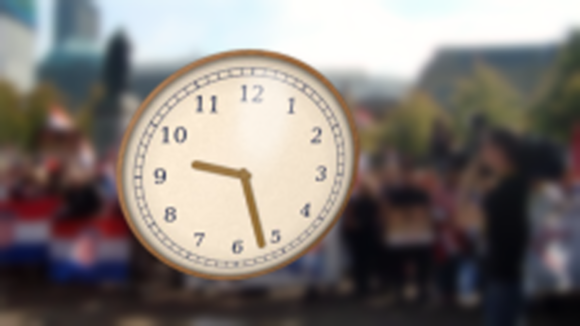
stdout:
**9:27**
